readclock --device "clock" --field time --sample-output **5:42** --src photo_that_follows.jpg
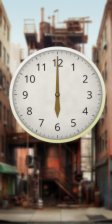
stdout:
**6:00**
